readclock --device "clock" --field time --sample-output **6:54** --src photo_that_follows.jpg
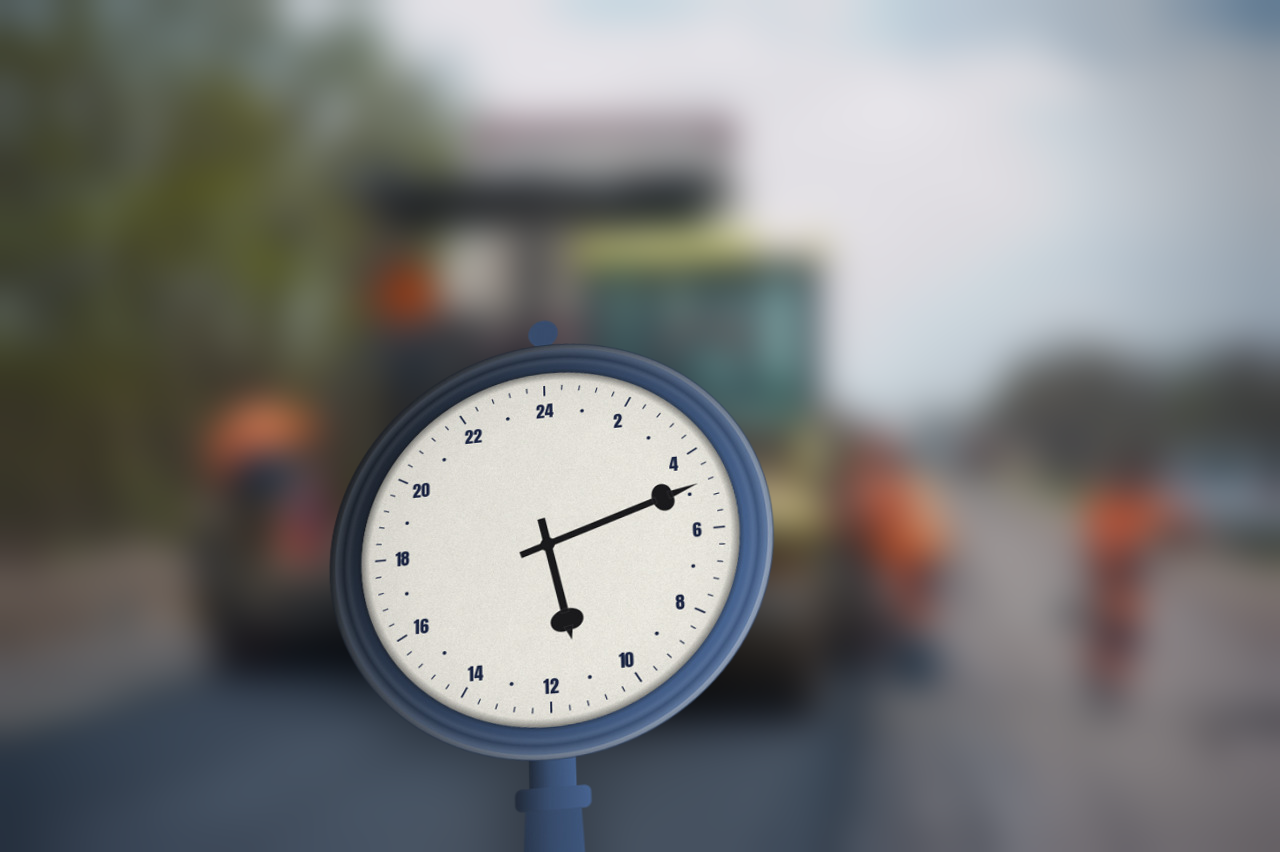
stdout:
**11:12**
